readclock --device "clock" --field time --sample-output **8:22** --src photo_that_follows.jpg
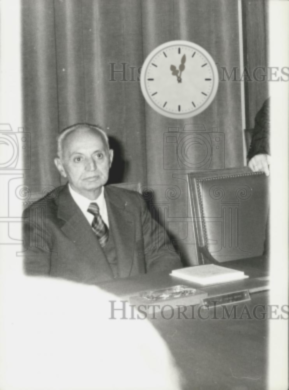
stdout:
**11:02**
